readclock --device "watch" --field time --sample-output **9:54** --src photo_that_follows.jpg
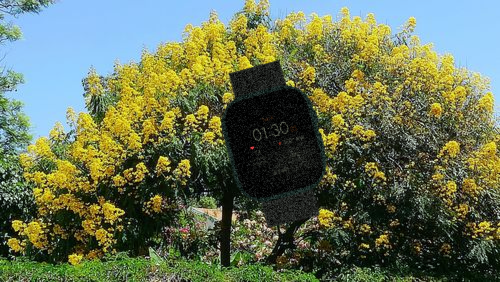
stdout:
**1:30**
